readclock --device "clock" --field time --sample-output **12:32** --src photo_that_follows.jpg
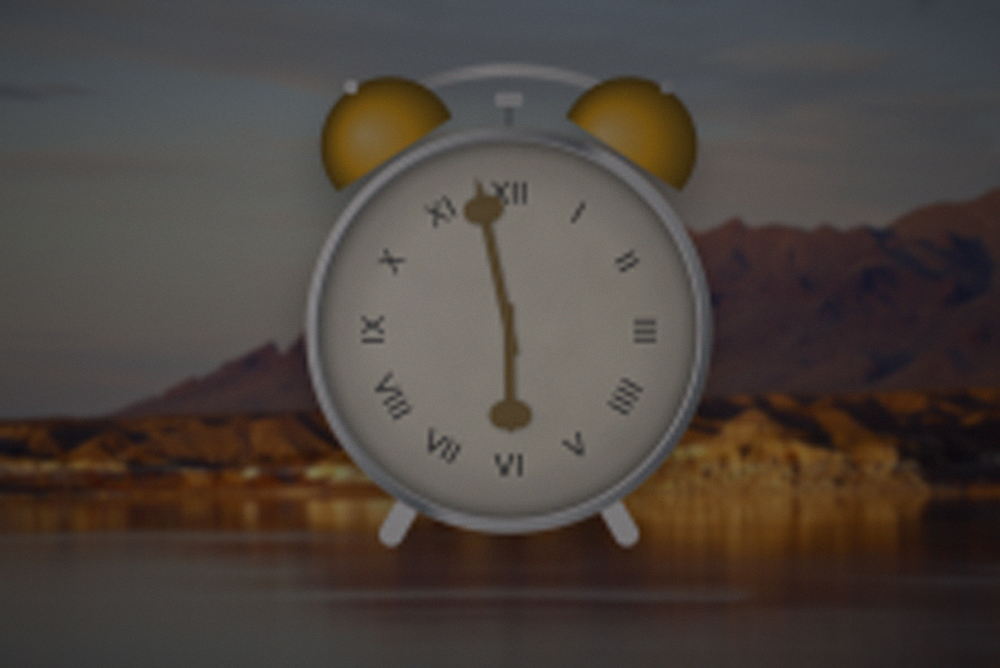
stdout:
**5:58**
